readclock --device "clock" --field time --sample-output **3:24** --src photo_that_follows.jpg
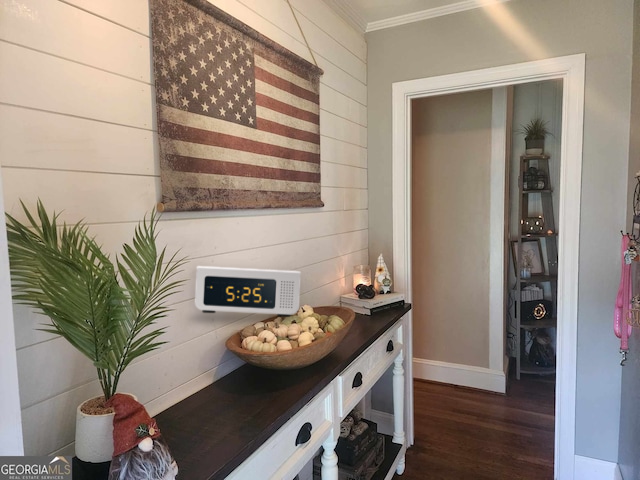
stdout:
**5:25**
